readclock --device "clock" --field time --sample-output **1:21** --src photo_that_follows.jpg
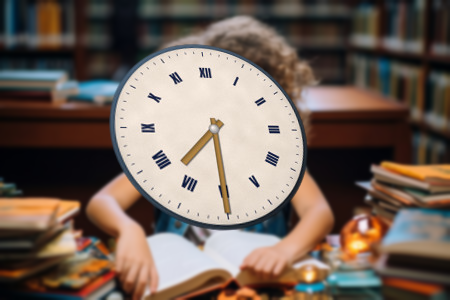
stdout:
**7:30**
